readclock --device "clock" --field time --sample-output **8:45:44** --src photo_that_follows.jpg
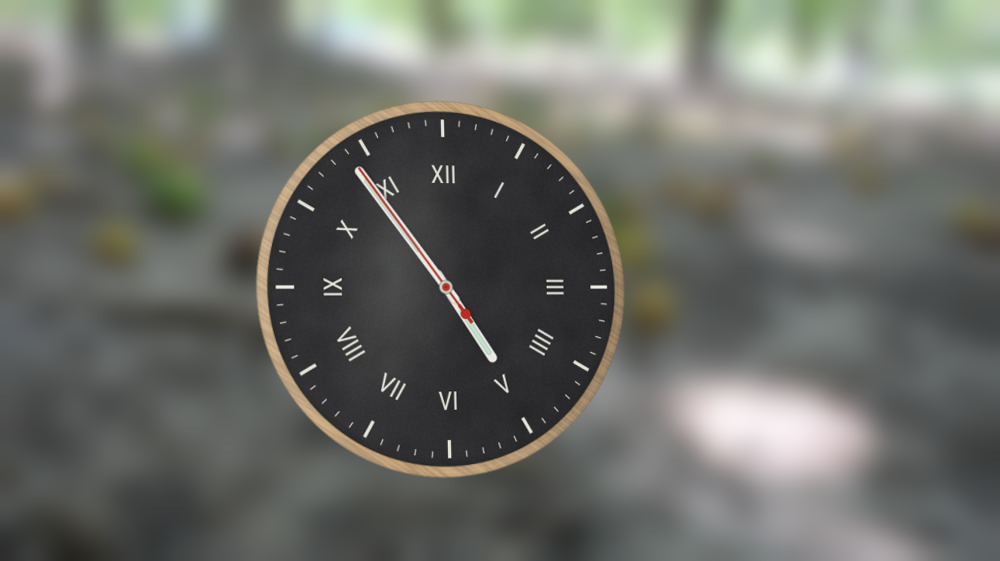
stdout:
**4:53:54**
